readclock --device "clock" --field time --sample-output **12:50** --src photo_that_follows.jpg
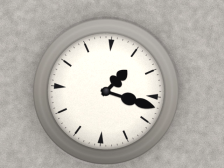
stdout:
**1:17**
